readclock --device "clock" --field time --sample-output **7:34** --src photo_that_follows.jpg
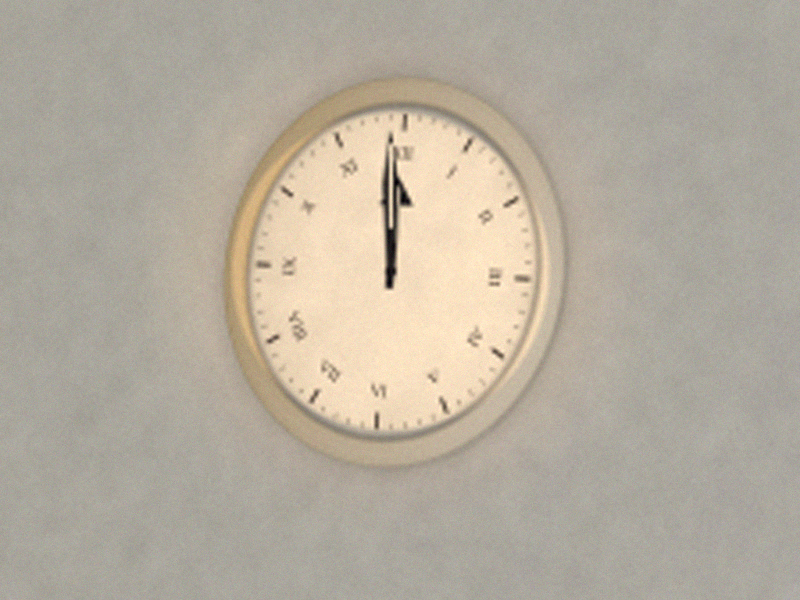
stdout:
**11:59**
